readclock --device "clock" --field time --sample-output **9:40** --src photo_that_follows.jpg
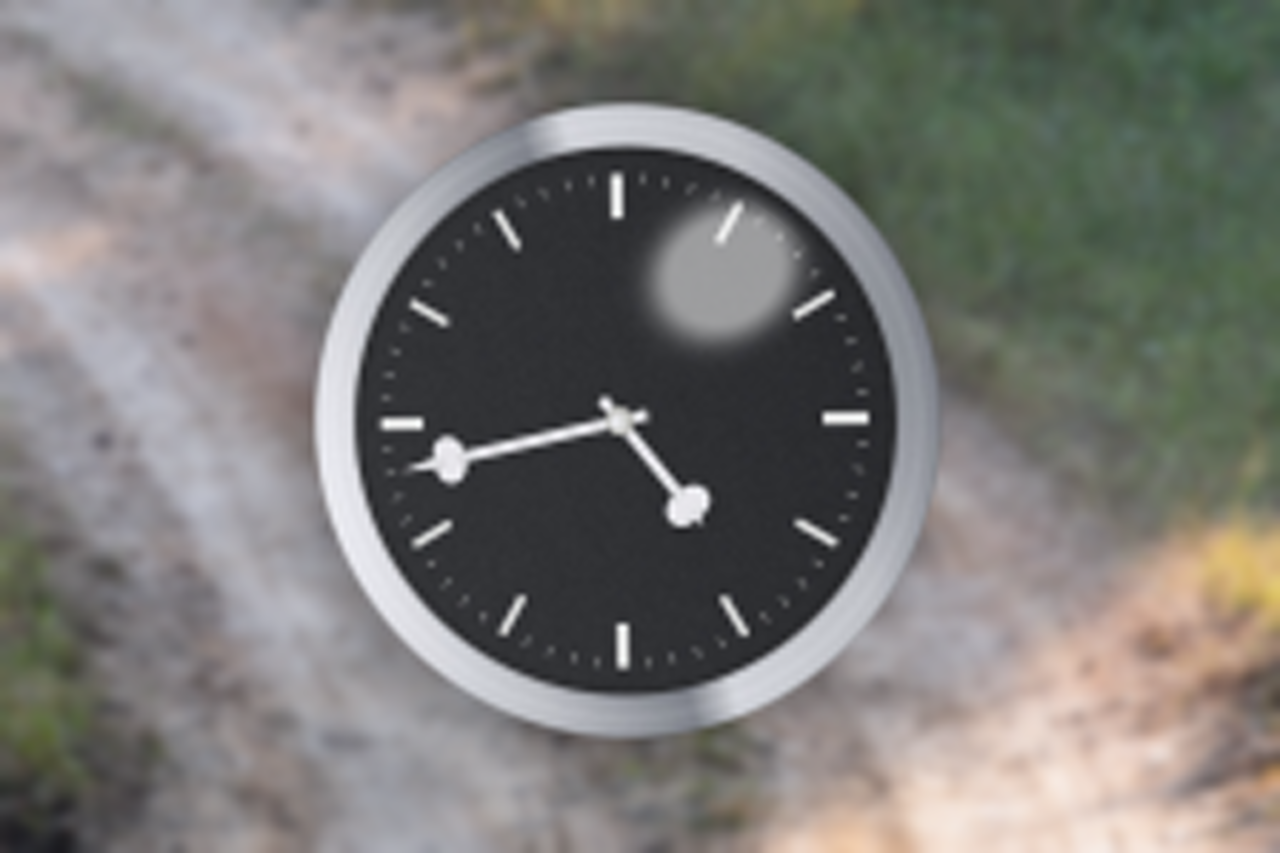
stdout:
**4:43**
